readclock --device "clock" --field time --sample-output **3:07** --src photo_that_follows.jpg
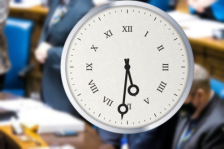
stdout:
**5:31**
